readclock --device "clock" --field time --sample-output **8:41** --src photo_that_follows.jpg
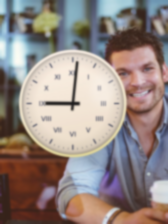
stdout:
**9:01**
